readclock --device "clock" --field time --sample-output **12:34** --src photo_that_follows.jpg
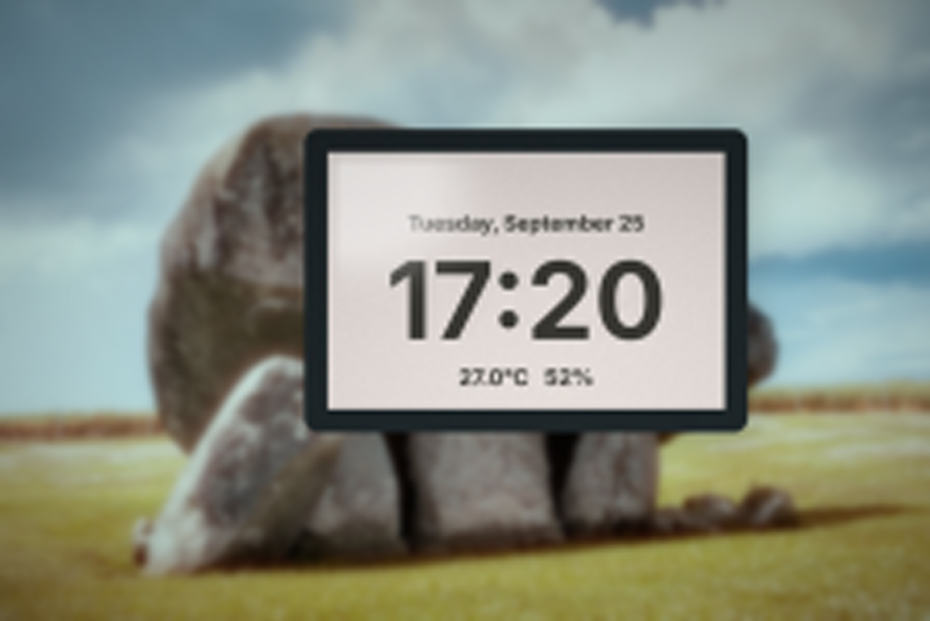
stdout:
**17:20**
